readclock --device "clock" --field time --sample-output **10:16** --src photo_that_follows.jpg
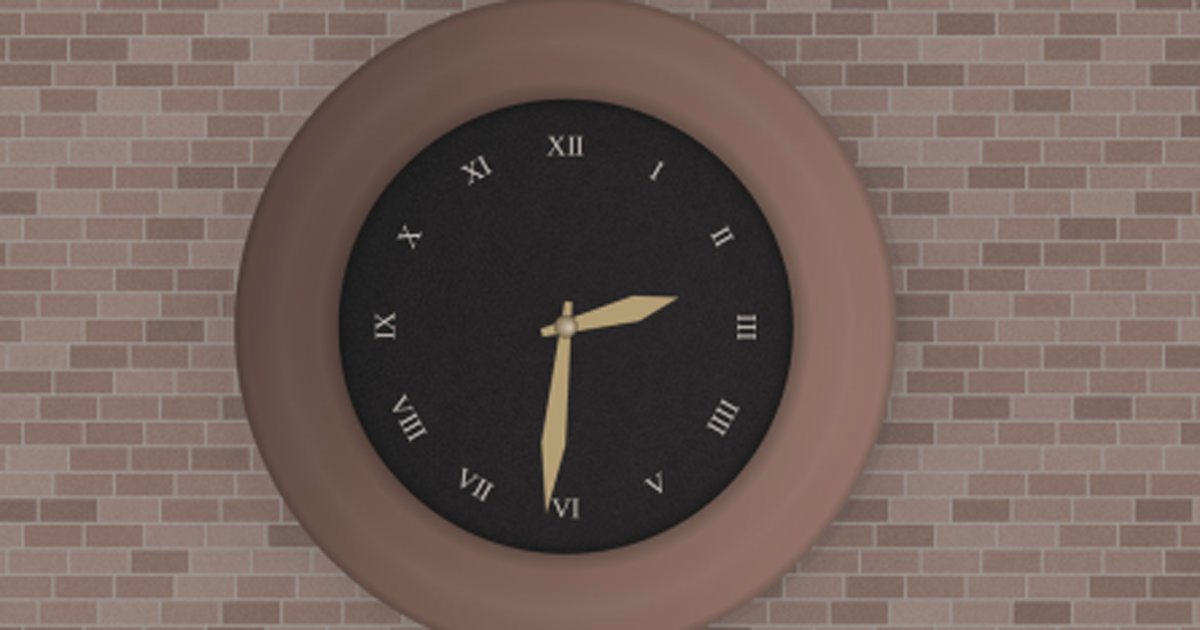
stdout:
**2:31**
